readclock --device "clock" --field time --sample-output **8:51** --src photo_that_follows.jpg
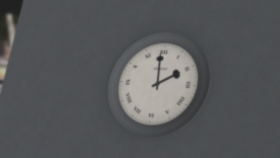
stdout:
**1:59**
